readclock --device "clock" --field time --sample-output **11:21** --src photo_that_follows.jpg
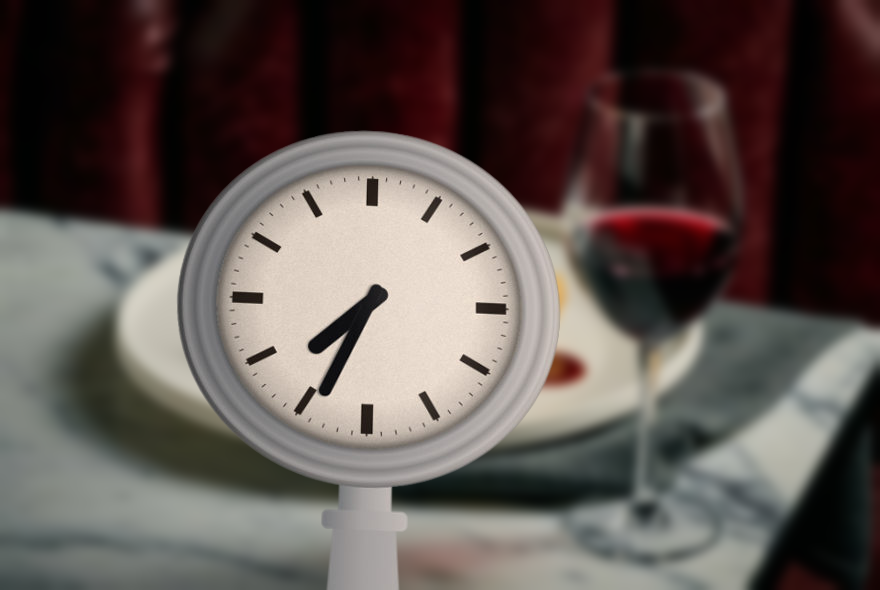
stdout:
**7:34**
